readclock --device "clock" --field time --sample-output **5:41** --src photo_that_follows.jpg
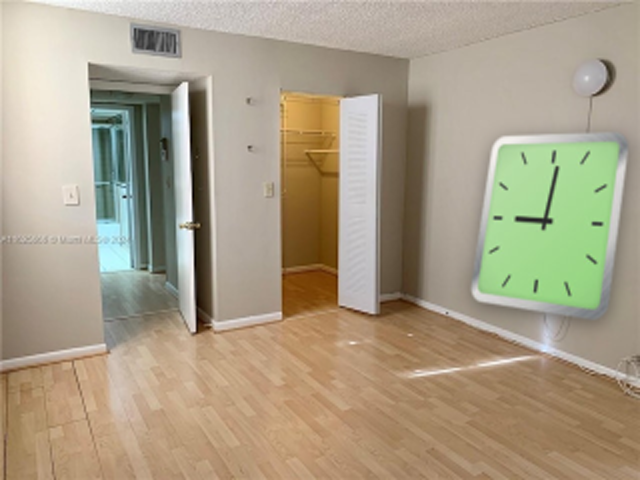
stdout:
**9:01**
